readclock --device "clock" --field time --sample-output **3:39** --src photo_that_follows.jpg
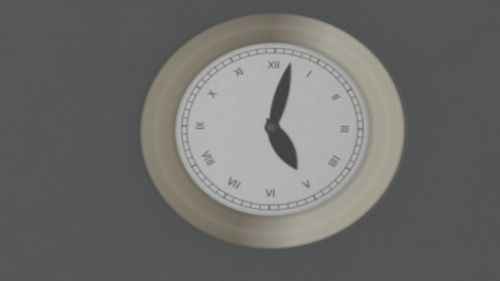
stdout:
**5:02**
